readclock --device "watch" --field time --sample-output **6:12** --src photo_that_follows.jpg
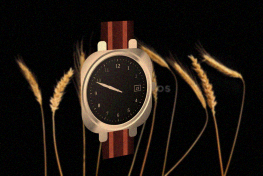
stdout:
**9:49**
